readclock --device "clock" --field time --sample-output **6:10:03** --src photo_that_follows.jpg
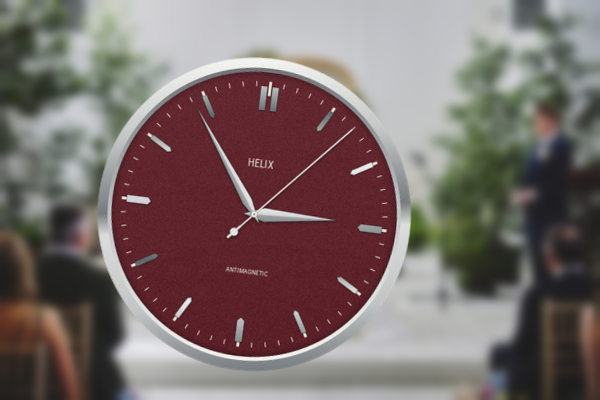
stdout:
**2:54:07**
